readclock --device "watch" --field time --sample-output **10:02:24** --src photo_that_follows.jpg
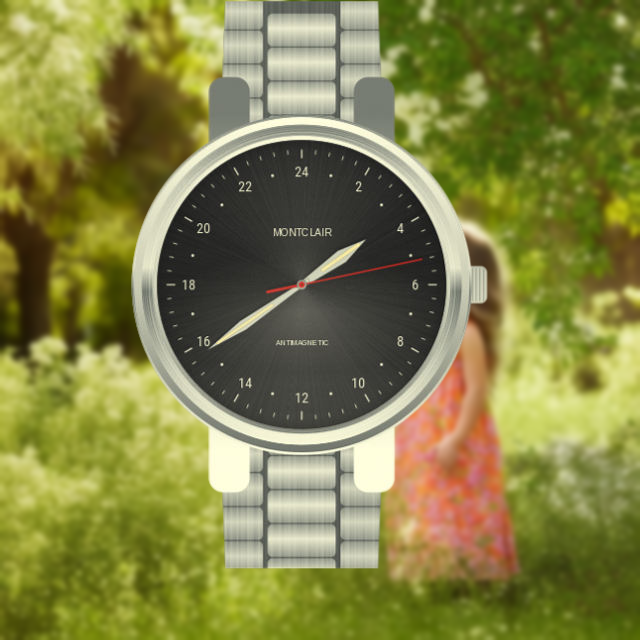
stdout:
**3:39:13**
